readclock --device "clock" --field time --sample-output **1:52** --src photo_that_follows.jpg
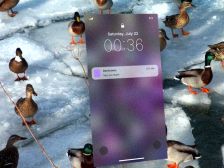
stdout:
**0:36**
